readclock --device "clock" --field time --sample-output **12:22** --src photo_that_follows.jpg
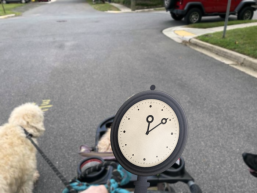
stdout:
**12:09**
